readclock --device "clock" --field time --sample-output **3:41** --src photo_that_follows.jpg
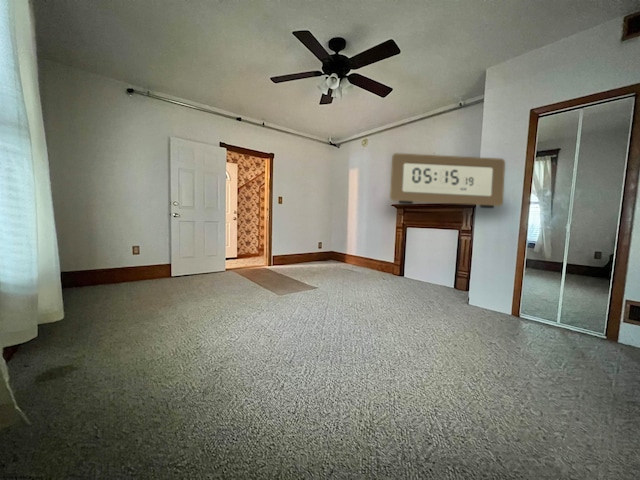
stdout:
**5:15**
